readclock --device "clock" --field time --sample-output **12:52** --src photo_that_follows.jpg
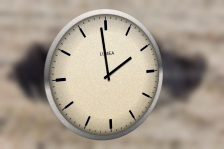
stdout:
**1:59**
